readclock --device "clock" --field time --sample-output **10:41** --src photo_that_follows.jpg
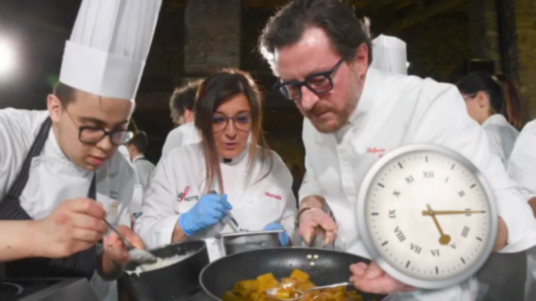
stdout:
**5:15**
